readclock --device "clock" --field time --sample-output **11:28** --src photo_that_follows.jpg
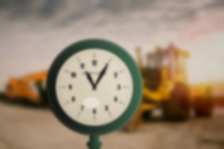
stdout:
**11:05**
